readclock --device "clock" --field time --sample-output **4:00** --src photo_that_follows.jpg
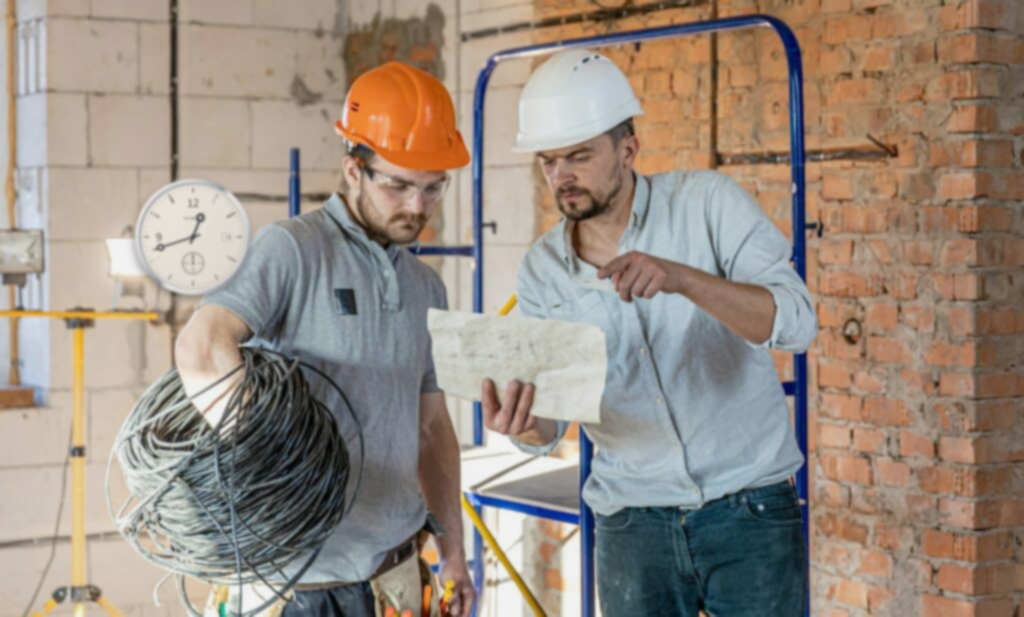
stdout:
**12:42**
